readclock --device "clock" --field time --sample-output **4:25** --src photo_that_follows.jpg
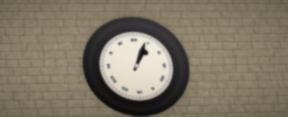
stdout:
**1:04**
